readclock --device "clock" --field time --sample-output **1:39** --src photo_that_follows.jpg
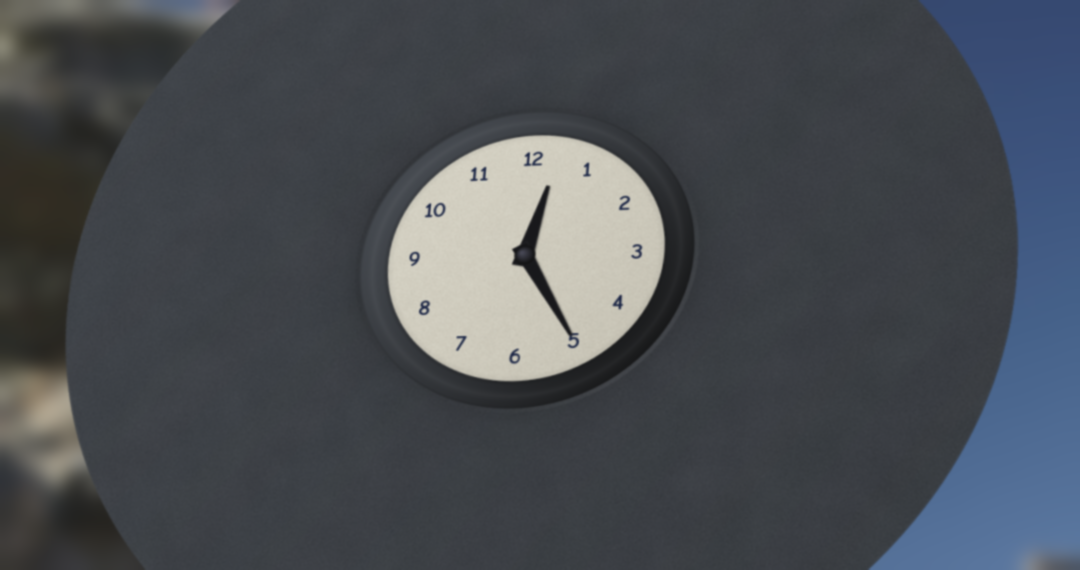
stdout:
**12:25**
